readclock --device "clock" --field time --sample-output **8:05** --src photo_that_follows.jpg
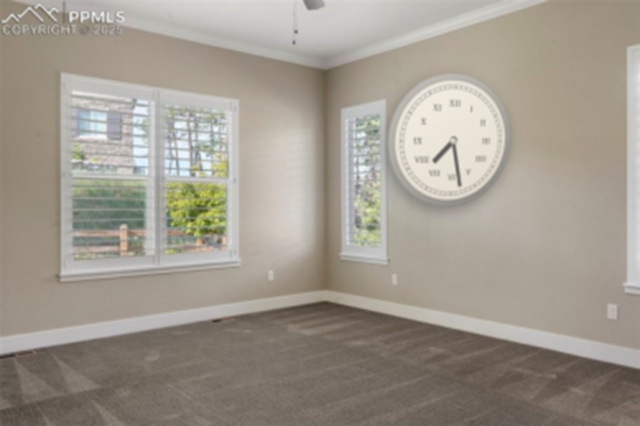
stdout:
**7:28**
